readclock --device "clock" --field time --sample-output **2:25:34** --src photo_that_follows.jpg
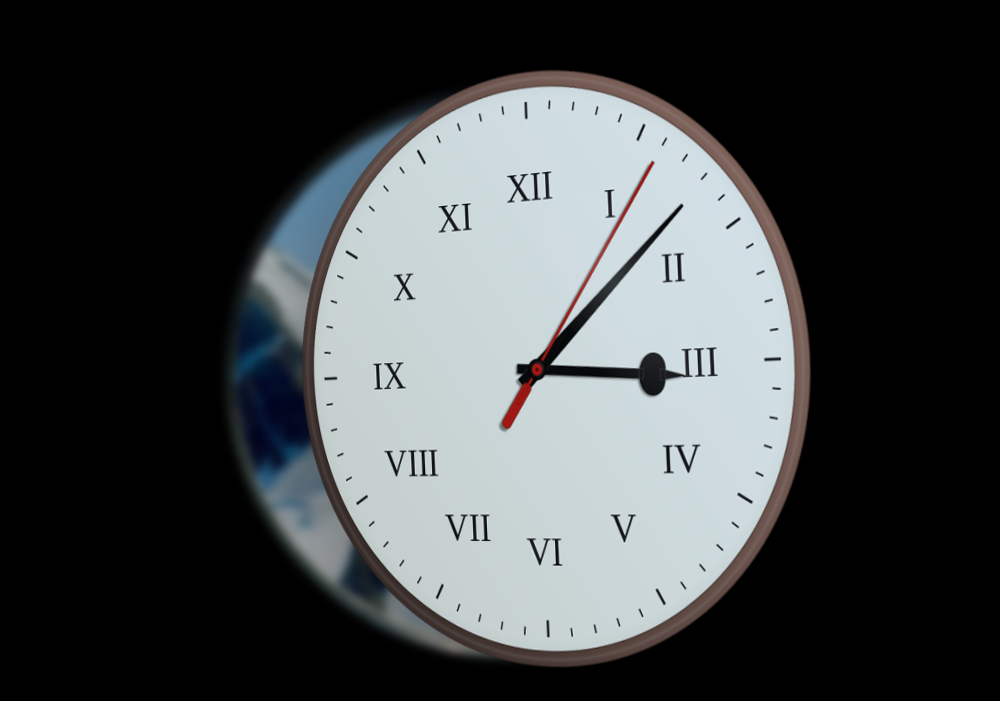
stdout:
**3:08:06**
